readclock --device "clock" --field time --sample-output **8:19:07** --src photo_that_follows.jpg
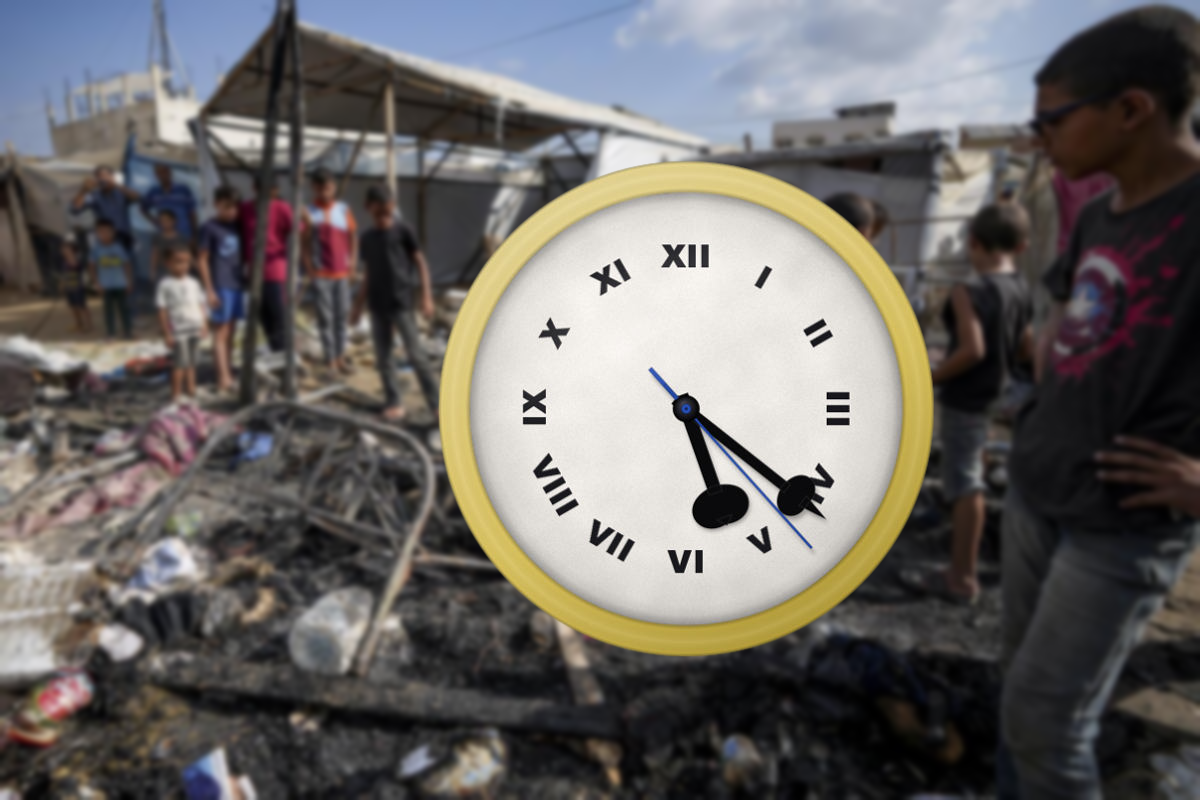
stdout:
**5:21:23**
